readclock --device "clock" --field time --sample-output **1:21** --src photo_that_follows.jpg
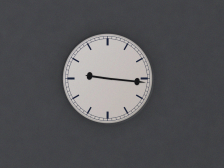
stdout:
**9:16**
